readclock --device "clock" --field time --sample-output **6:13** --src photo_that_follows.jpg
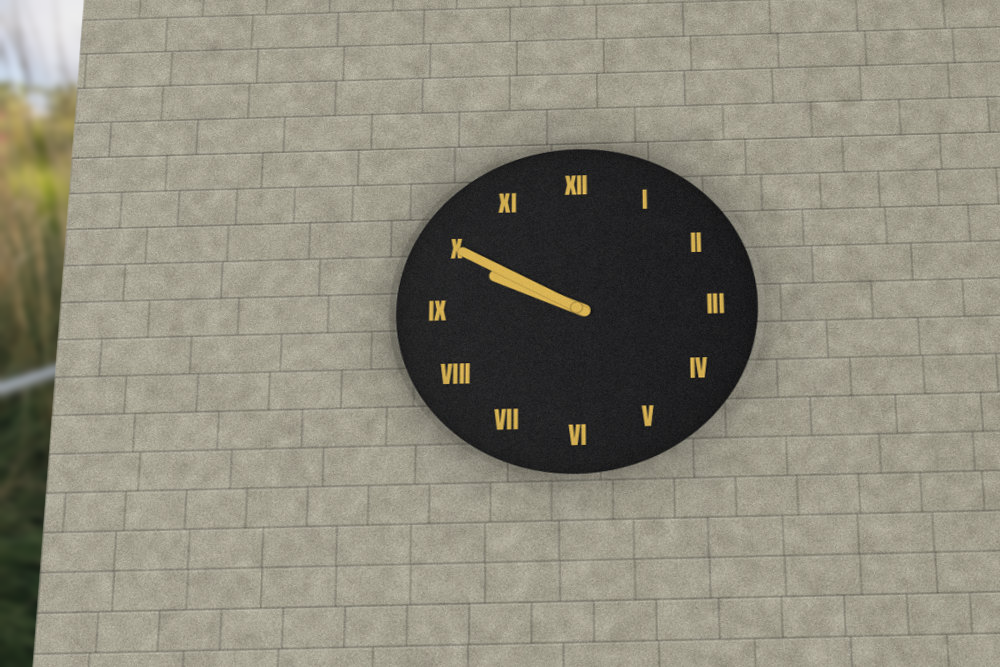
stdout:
**9:50**
